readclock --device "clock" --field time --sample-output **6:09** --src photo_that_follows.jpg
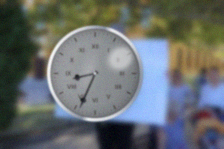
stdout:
**8:34**
